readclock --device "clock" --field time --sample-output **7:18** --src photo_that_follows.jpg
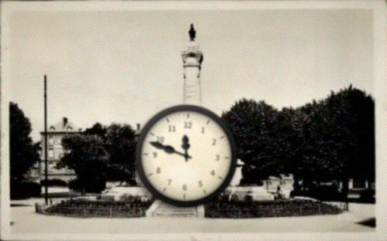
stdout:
**11:48**
